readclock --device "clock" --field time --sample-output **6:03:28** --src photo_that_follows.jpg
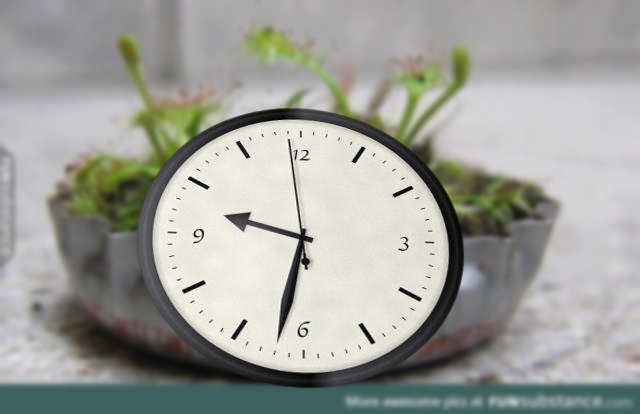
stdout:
**9:31:59**
